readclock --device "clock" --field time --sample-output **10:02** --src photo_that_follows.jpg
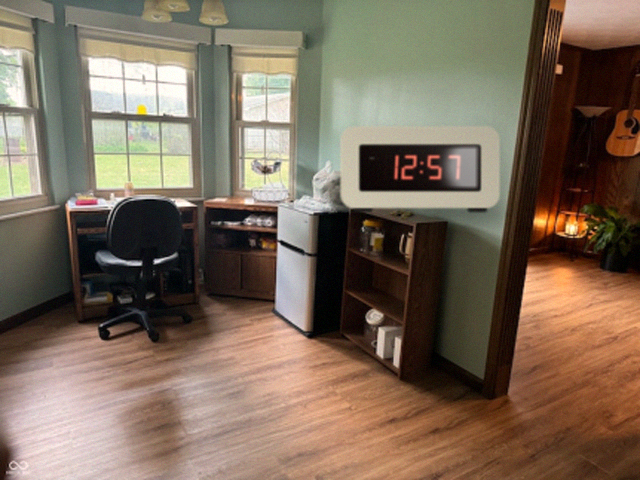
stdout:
**12:57**
